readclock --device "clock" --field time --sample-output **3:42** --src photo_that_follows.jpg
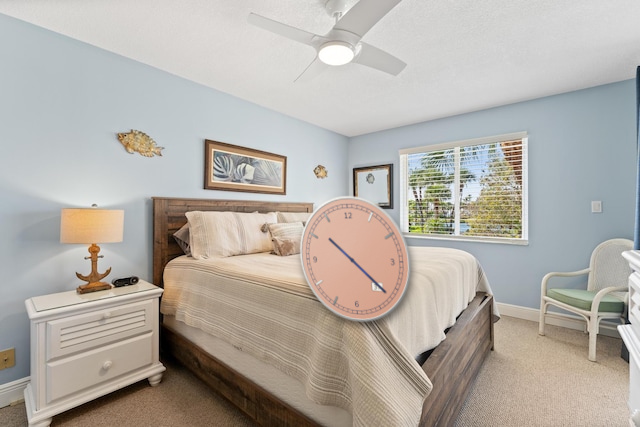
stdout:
**10:22**
